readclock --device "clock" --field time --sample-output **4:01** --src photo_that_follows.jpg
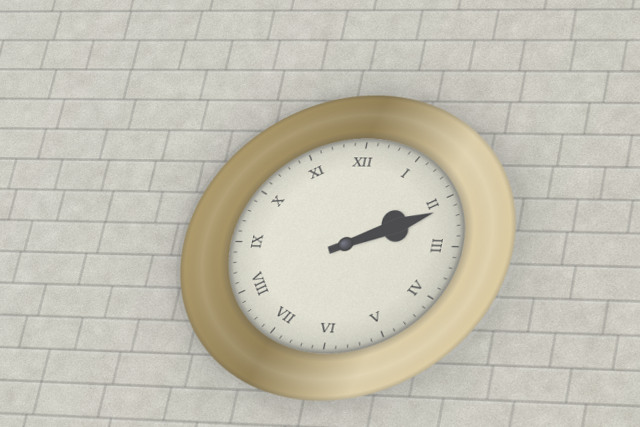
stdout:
**2:11**
